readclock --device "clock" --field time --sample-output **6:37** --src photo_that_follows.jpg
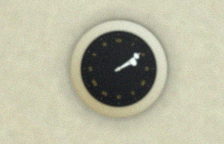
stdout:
**2:09**
